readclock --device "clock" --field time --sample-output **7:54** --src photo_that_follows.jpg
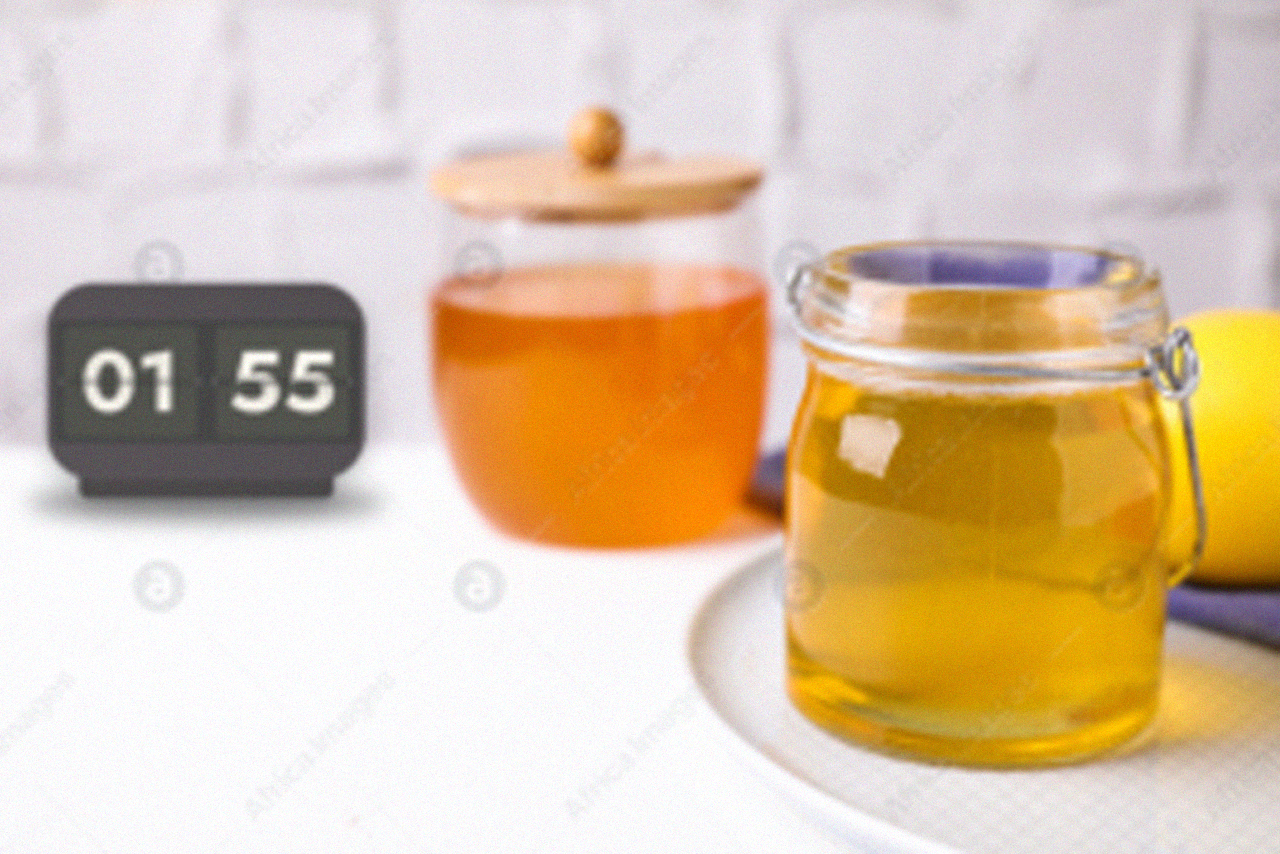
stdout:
**1:55**
